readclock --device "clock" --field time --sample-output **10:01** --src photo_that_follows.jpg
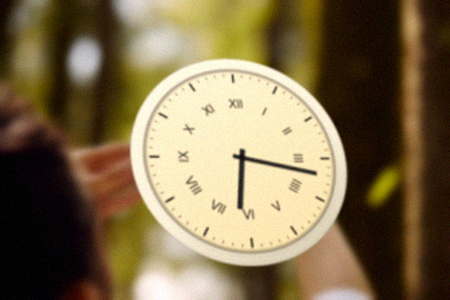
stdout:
**6:17**
